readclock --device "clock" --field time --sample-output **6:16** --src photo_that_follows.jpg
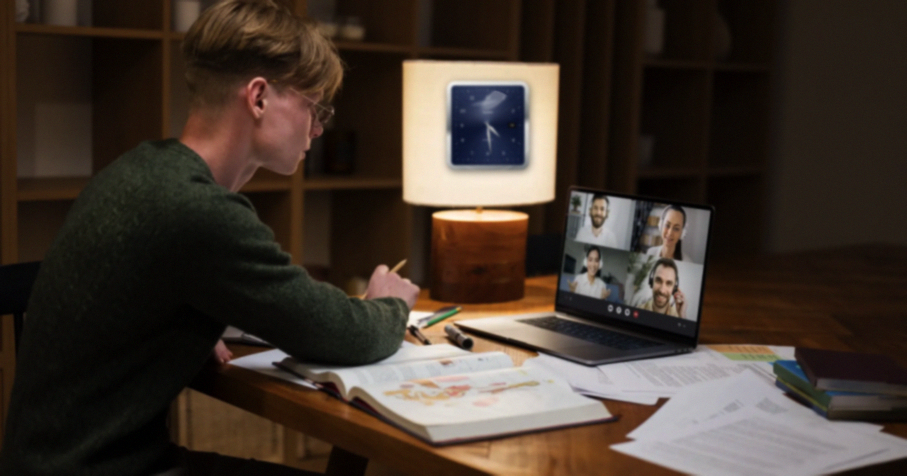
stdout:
**4:29**
